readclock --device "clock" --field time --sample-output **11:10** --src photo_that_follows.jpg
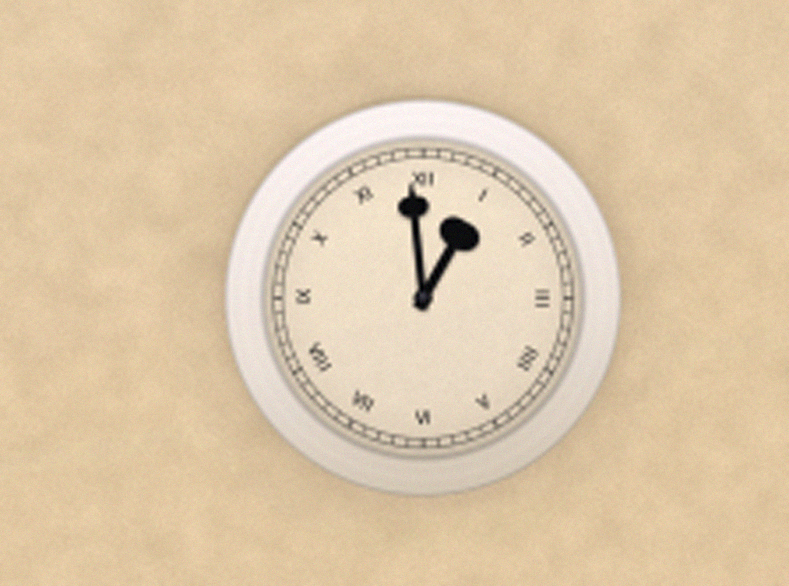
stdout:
**12:59**
